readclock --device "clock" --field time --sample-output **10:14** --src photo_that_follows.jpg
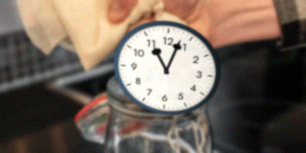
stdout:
**11:03**
